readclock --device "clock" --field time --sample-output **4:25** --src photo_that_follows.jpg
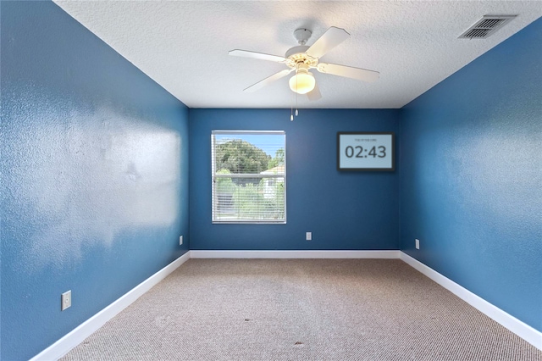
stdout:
**2:43**
